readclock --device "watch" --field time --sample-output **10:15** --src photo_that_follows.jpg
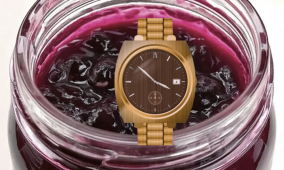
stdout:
**3:52**
